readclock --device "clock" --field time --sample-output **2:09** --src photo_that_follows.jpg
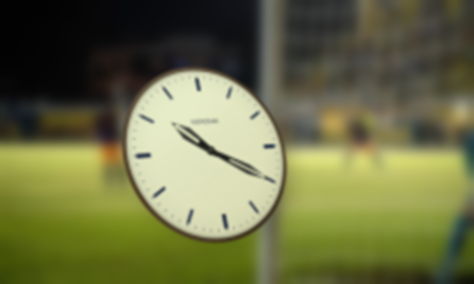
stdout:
**10:20**
